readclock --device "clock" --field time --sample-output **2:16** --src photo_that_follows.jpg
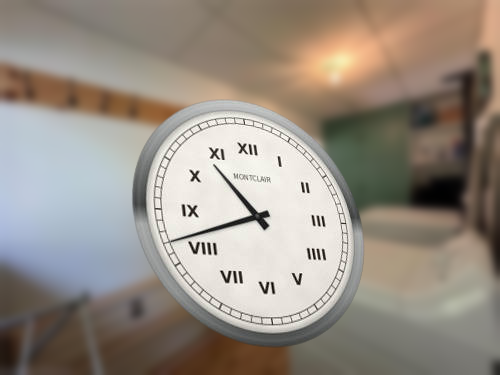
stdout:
**10:42**
